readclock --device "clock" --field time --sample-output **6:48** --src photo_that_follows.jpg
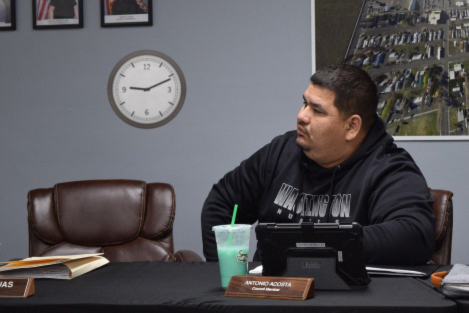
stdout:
**9:11**
